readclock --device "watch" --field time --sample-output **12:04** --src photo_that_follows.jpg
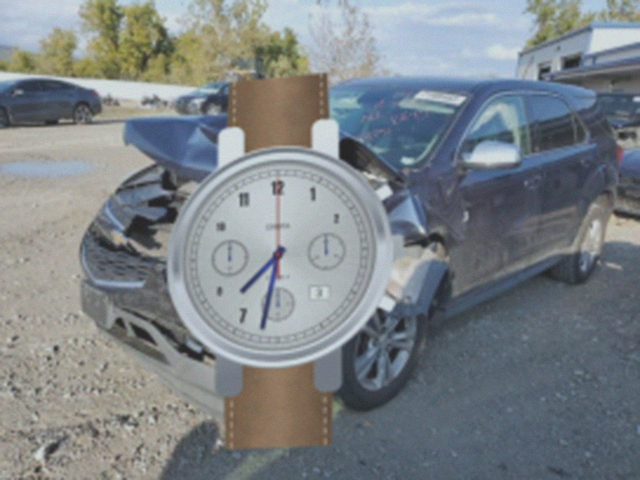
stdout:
**7:32**
